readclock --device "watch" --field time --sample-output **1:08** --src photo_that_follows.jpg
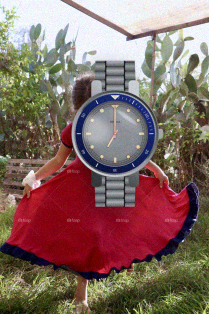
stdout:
**7:00**
